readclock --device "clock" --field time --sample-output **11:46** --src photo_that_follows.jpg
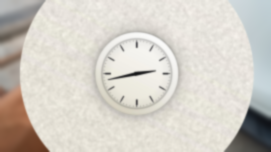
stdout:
**2:43**
